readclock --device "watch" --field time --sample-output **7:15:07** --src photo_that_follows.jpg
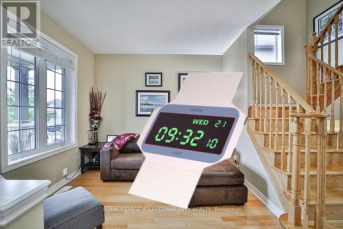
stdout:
**9:32:10**
